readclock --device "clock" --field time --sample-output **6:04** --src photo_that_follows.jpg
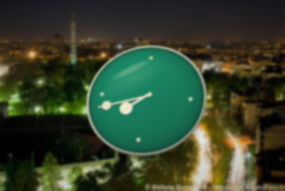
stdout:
**7:42**
